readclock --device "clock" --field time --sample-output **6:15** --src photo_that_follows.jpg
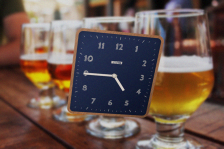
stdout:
**4:45**
